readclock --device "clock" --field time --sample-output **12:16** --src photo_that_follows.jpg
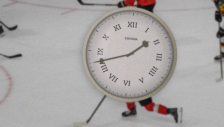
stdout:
**1:42**
